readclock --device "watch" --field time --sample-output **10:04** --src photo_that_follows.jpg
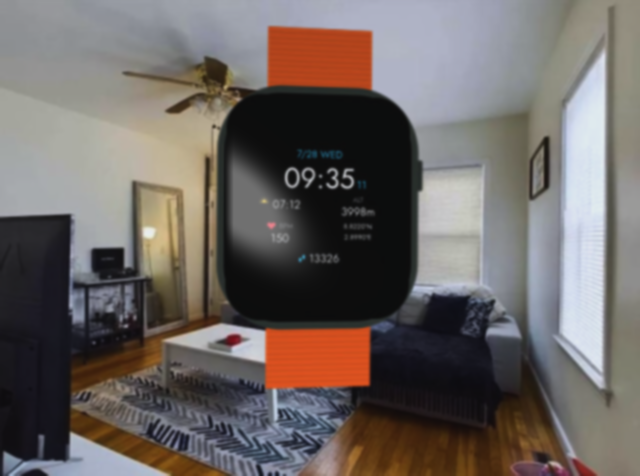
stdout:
**9:35**
